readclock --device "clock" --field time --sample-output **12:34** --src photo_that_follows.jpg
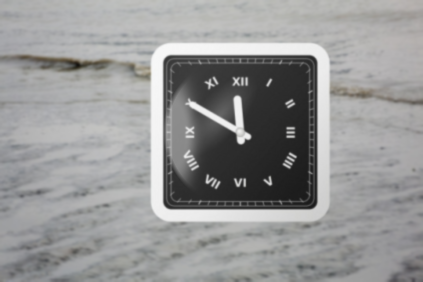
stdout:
**11:50**
